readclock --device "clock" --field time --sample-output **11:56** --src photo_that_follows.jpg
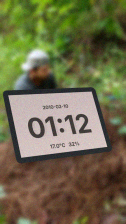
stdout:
**1:12**
